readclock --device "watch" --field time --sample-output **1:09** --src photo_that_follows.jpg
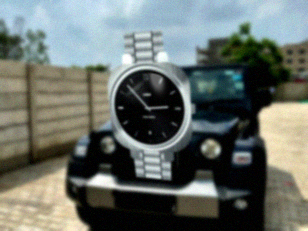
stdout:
**2:53**
